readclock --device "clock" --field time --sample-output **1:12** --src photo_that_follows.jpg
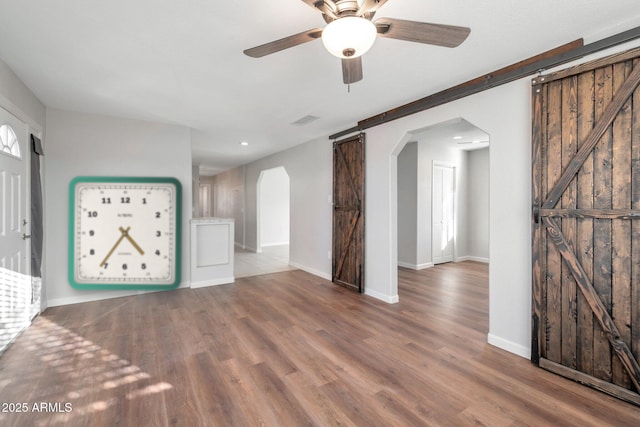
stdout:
**4:36**
